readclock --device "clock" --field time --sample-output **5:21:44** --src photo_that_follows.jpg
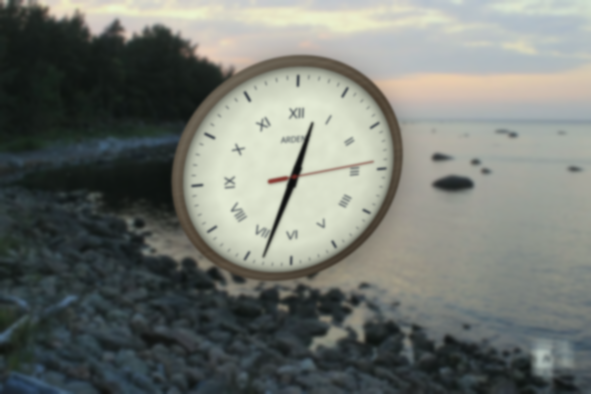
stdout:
**12:33:14**
